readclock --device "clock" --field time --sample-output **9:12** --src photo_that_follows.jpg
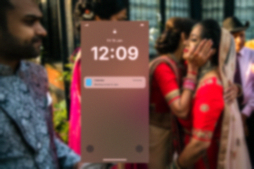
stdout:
**12:09**
